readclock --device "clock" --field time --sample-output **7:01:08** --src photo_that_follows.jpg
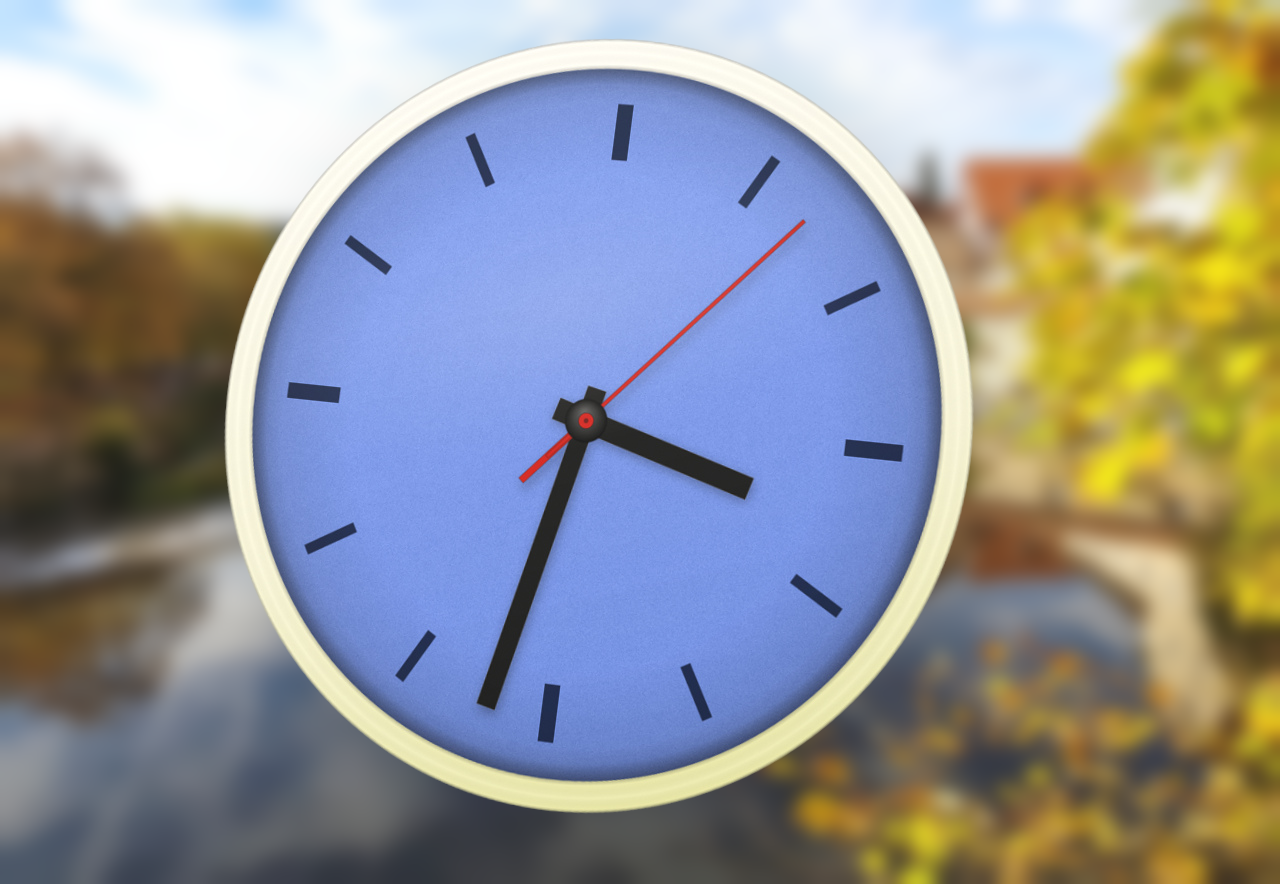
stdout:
**3:32:07**
